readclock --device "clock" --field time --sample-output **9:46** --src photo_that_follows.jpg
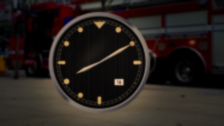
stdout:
**8:10**
